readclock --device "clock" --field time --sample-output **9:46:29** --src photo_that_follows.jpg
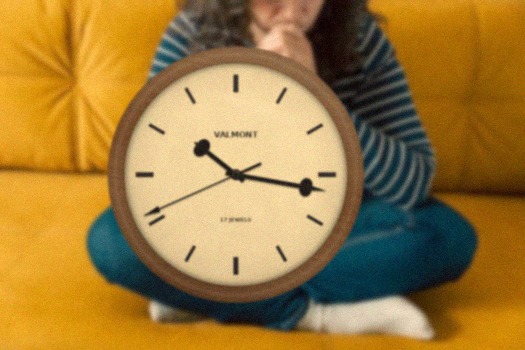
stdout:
**10:16:41**
